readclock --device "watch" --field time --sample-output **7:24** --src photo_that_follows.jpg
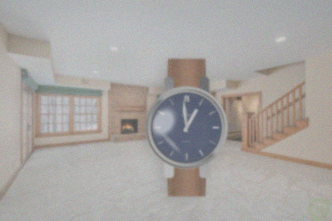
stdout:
**12:59**
